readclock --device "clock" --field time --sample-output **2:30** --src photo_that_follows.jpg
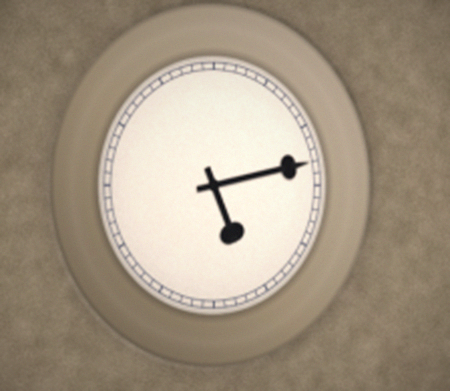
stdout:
**5:13**
